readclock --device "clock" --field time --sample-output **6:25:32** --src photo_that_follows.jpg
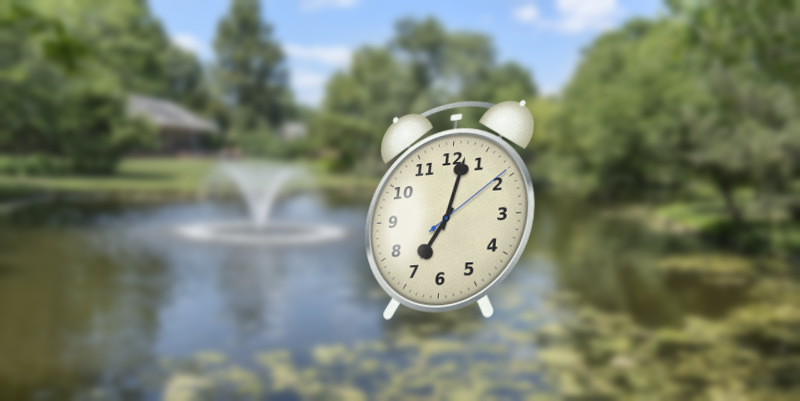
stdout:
**7:02:09**
